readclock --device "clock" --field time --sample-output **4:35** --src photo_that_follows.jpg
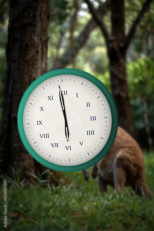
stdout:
**5:59**
